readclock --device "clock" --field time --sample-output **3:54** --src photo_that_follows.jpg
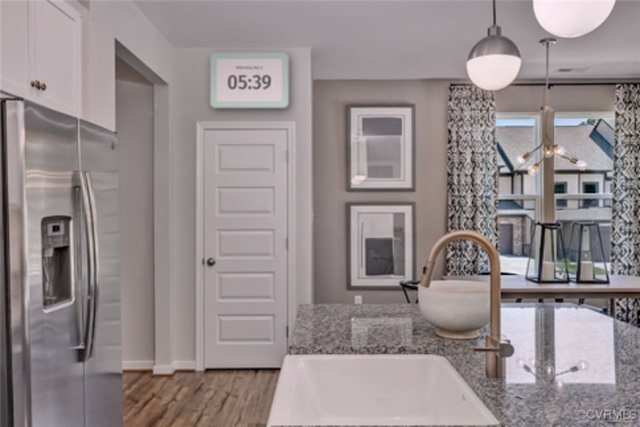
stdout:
**5:39**
